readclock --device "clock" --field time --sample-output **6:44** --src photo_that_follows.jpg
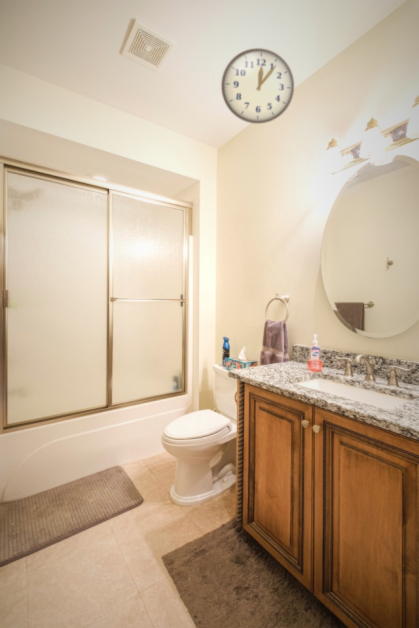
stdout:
**12:06**
